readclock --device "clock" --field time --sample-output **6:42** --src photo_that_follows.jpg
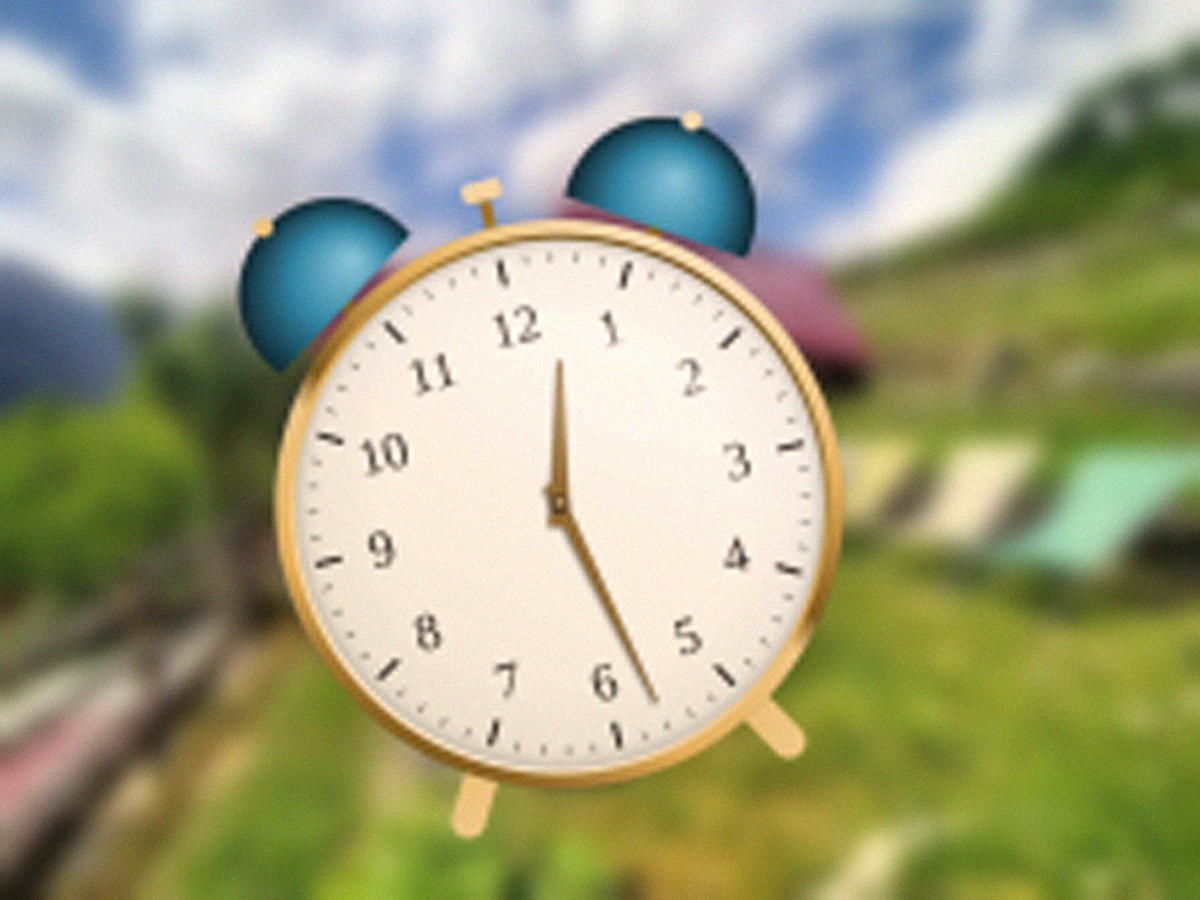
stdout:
**12:28**
